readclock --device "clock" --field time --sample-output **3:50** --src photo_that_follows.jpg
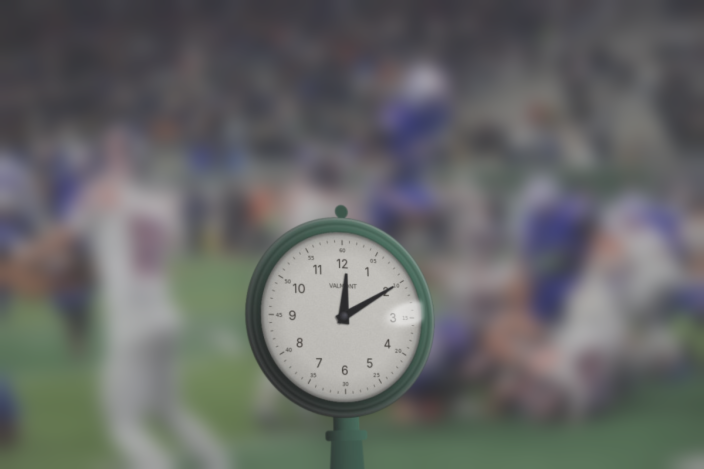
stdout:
**12:10**
